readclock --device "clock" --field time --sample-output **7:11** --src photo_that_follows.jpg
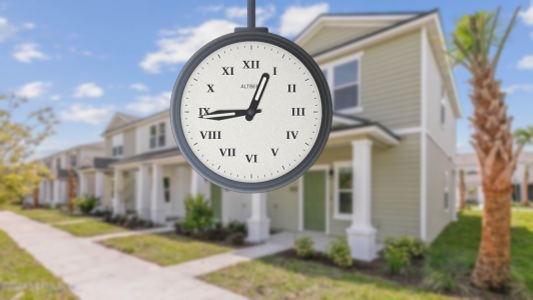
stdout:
**12:44**
